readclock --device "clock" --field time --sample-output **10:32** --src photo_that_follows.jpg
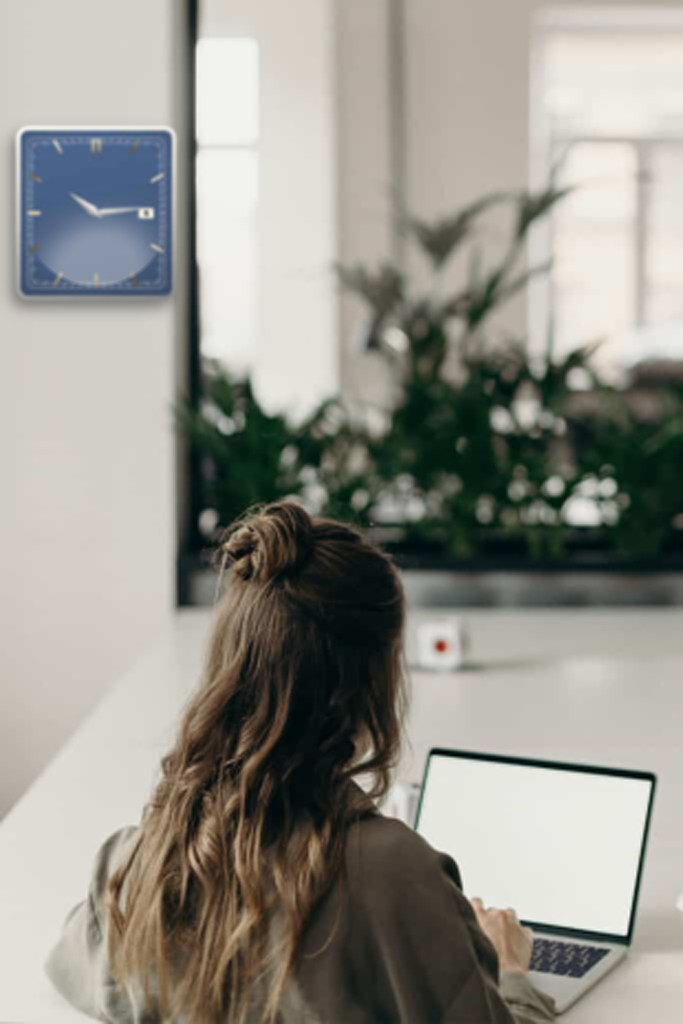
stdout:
**10:14**
